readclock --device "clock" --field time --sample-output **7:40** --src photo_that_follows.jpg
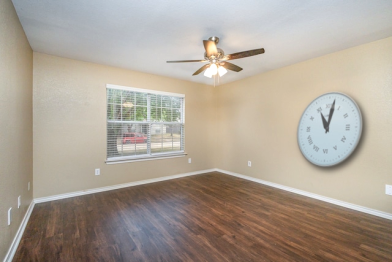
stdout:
**11:02**
